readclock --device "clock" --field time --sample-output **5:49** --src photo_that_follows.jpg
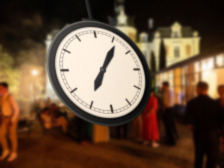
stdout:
**7:06**
